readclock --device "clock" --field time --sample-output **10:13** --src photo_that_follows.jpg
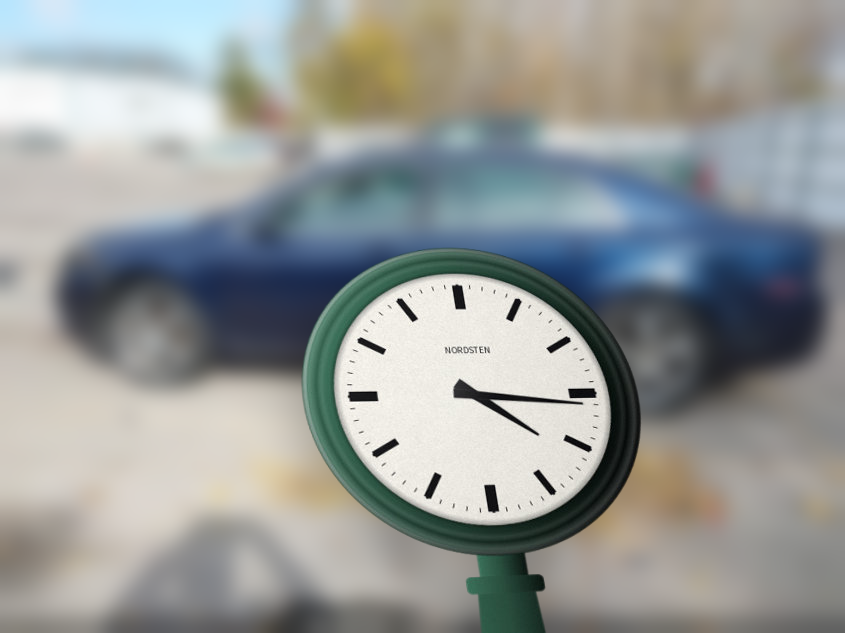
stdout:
**4:16**
